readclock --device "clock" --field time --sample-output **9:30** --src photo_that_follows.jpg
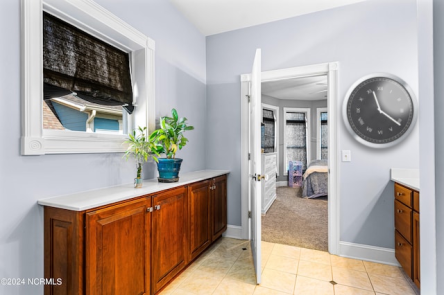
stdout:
**11:21**
